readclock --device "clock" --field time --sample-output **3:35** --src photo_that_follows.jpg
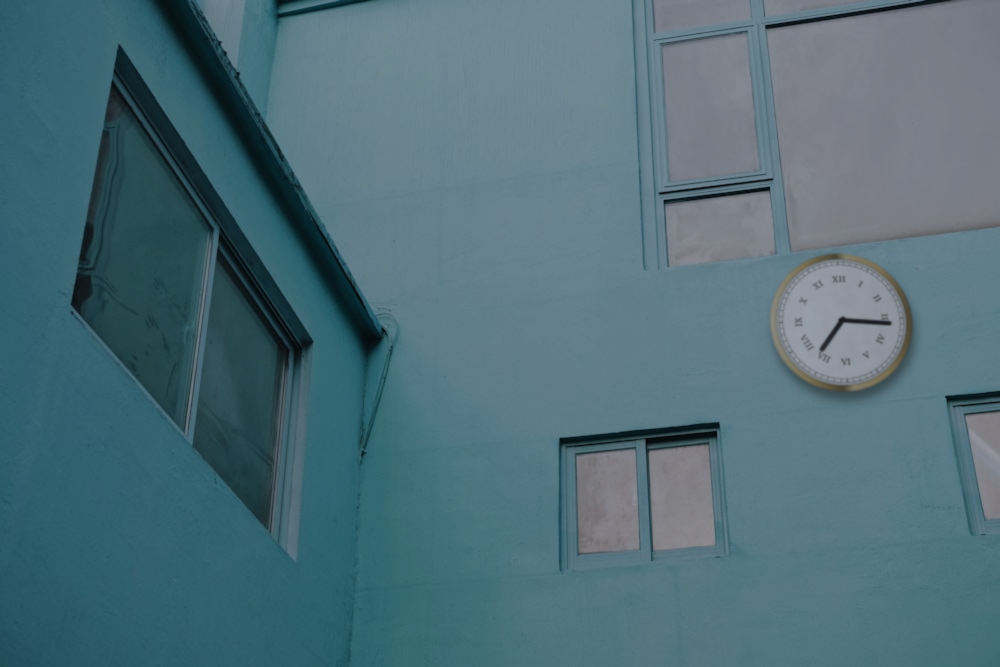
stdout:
**7:16**
